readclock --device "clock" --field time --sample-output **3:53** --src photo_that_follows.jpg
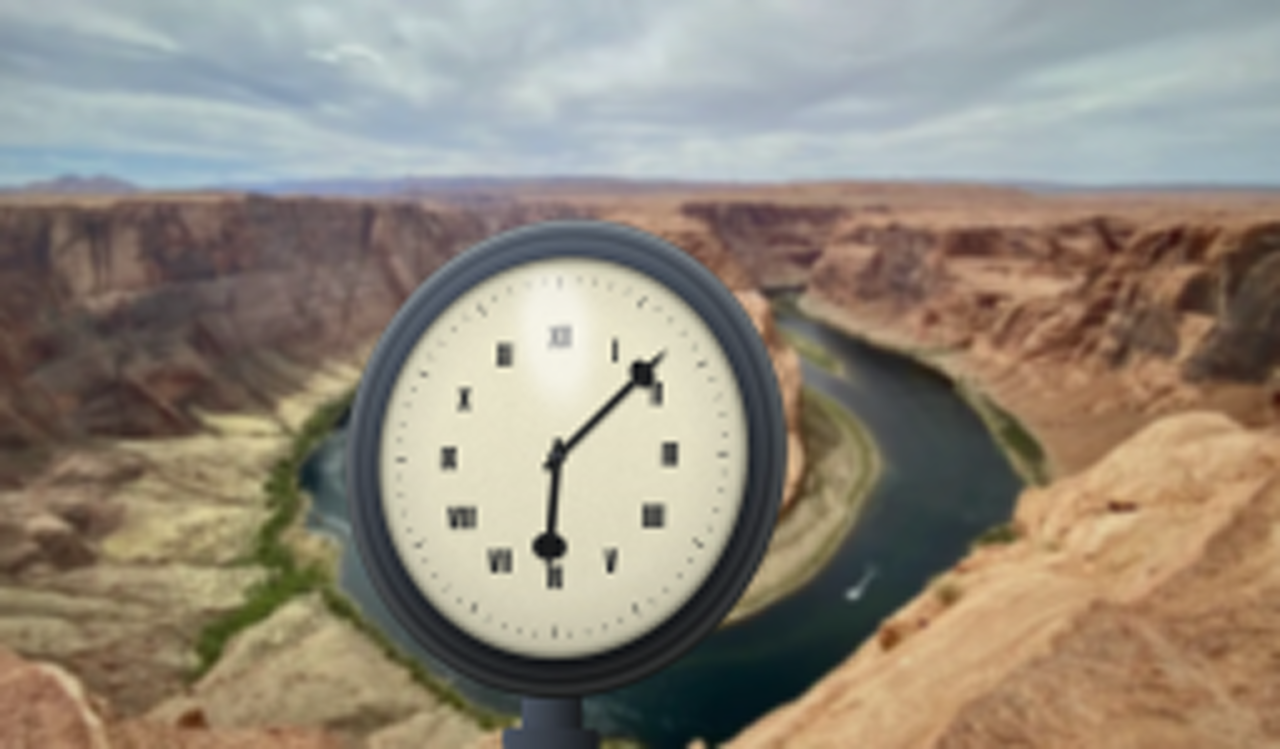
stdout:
**6:08**
